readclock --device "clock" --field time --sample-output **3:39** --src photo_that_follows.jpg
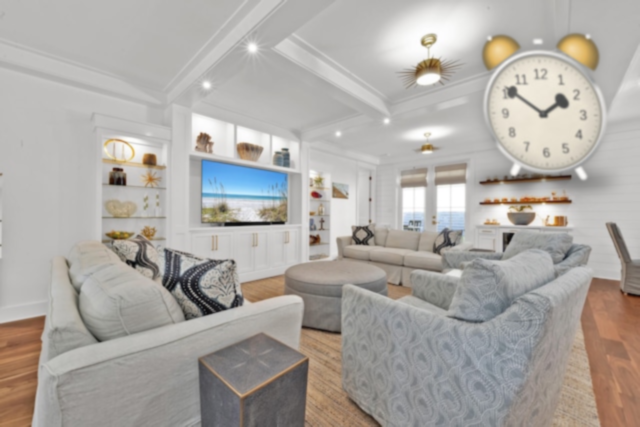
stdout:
**1:51**
